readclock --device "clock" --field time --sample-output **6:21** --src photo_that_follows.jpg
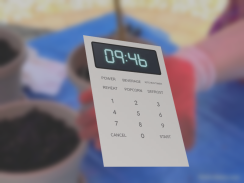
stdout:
**9:46**
